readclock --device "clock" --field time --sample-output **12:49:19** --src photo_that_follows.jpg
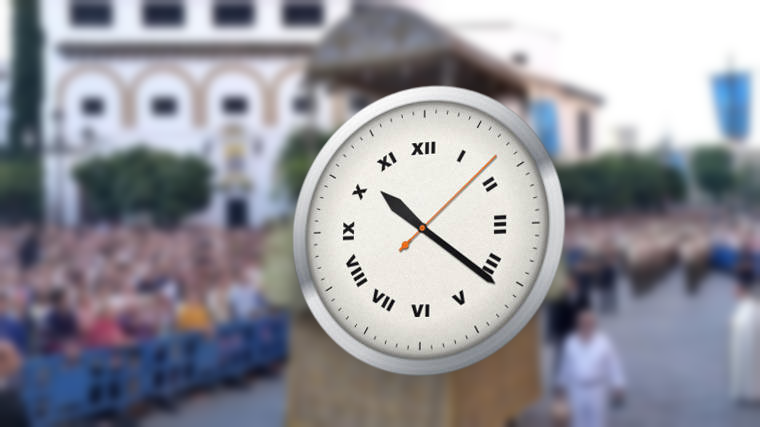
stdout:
**10:21:08**
